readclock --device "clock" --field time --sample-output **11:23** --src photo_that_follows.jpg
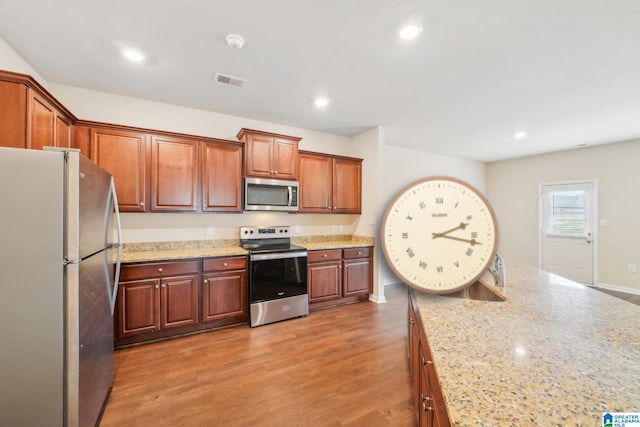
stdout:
**2:17**
